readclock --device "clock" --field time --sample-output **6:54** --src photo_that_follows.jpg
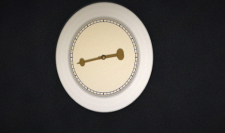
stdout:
**2:43**
